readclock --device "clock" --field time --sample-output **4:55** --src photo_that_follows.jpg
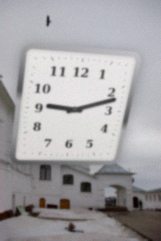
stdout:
**9:12**
